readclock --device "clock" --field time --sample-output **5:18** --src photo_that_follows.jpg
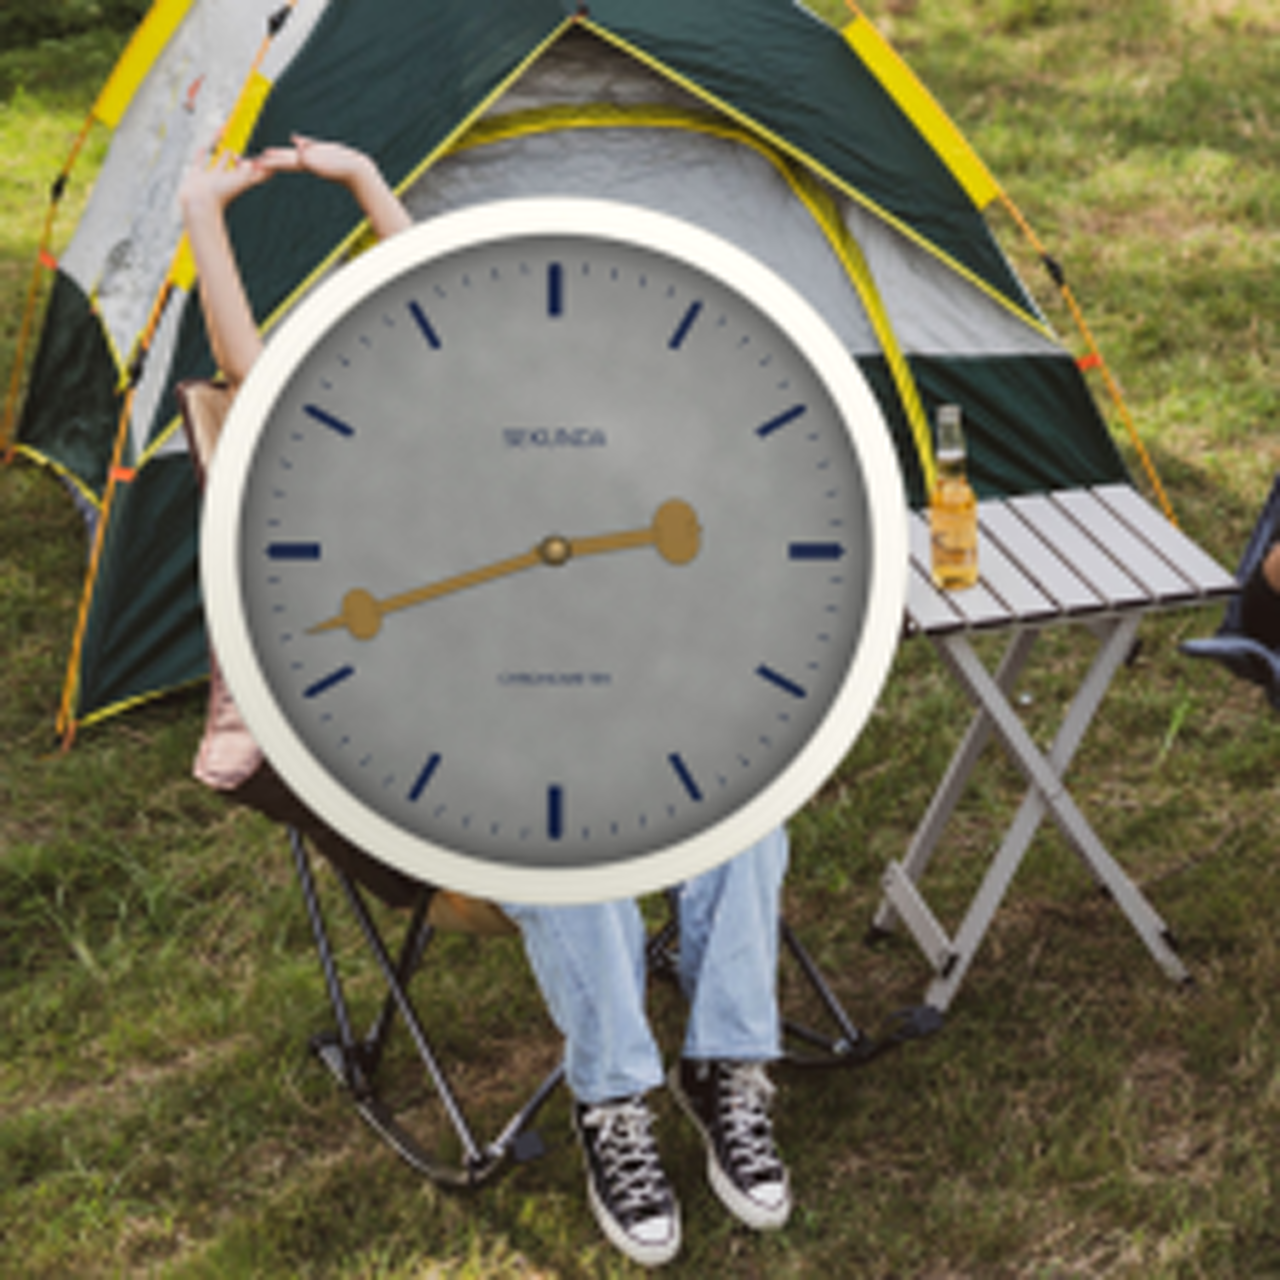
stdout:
**2:42**
